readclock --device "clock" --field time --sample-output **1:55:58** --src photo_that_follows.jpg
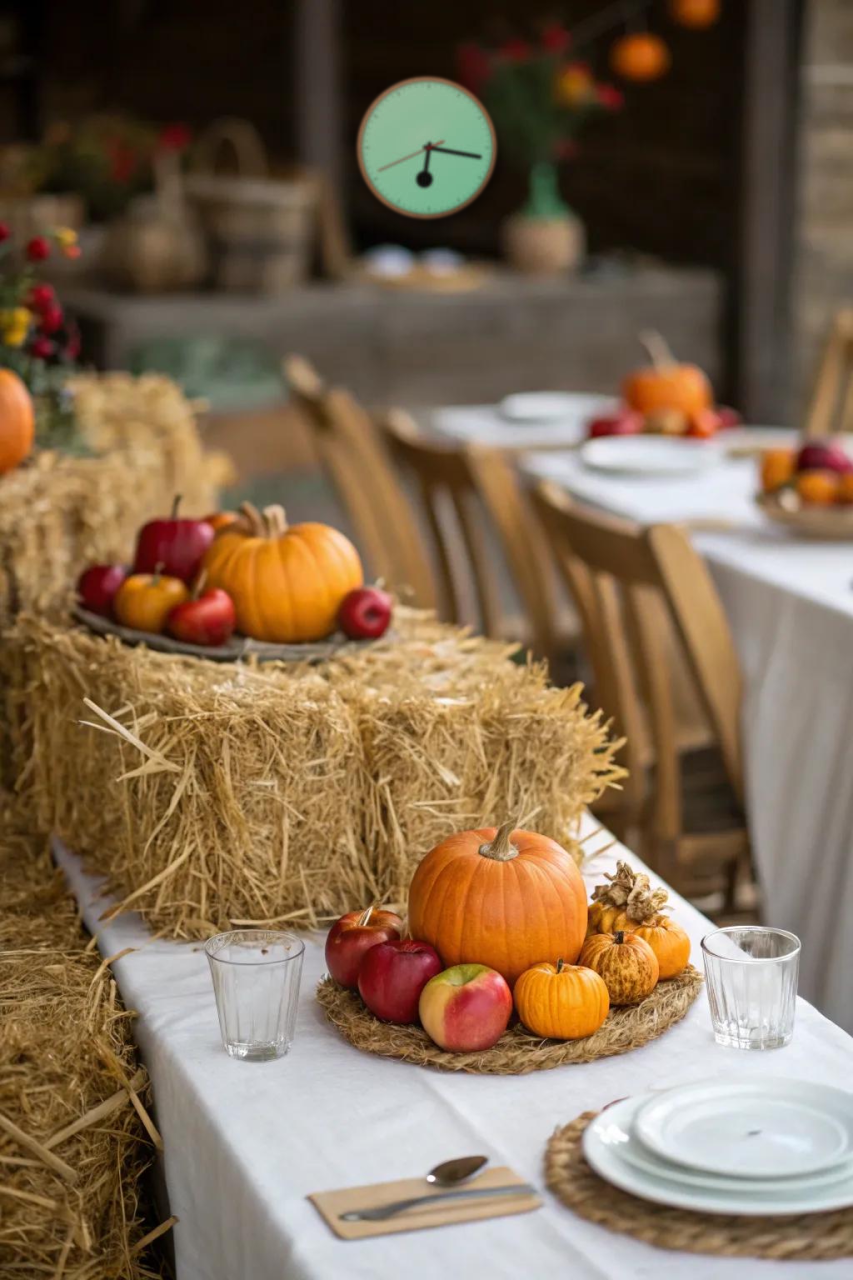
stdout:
**6:16:41**
